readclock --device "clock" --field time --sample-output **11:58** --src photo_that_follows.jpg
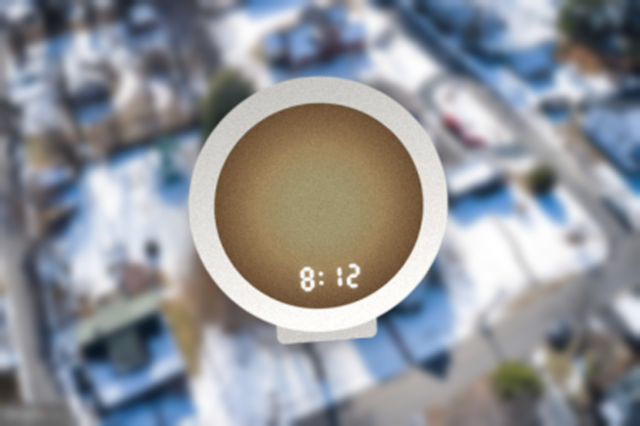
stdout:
**8:12**
